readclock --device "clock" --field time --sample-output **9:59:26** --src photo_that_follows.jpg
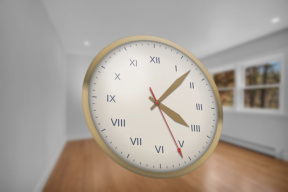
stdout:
**4:07:26**
